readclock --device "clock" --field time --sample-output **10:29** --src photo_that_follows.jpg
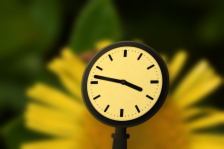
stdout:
**3:47**
